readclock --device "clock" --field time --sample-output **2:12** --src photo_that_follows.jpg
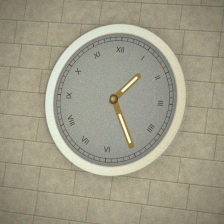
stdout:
**1:25**
